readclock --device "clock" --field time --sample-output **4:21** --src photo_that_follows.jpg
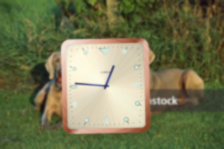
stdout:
**12:46**
